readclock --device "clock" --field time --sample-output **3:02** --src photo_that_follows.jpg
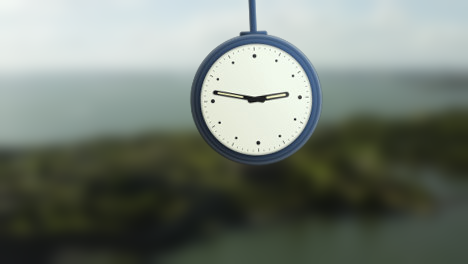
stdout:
**2:47**
